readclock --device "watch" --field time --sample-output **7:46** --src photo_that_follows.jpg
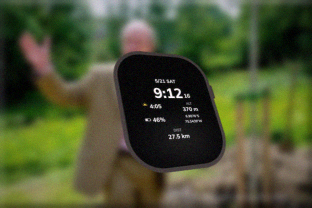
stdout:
**9:12**
